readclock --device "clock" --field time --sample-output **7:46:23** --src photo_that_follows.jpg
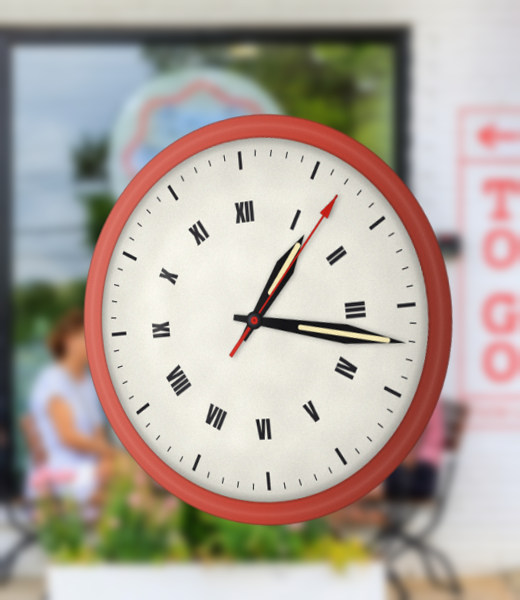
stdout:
**1:17:07**
